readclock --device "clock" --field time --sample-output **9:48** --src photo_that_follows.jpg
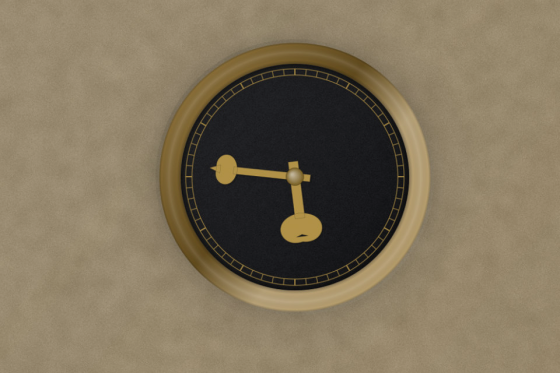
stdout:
**5:46**
